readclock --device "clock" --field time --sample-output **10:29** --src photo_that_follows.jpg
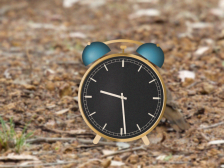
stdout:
**9:29**
